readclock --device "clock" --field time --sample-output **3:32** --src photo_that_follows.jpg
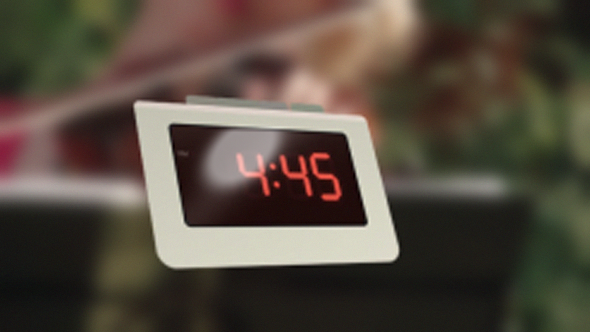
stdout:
**4:45**
